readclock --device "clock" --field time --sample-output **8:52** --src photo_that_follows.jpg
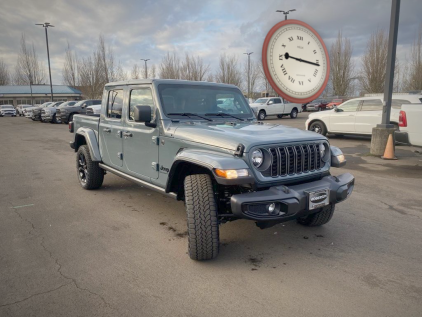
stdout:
**9:16**
